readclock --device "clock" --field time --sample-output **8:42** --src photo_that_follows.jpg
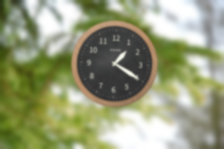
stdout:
**1:20**
